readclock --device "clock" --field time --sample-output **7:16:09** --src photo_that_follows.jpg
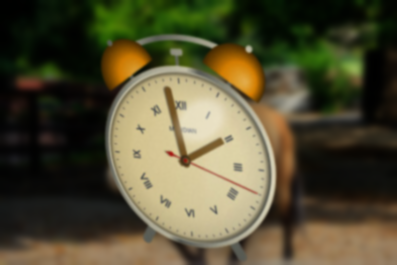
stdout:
**1:58:18**
